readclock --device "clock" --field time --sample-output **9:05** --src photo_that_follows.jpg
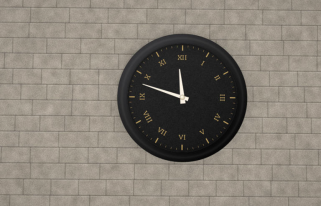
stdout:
**11:48**
